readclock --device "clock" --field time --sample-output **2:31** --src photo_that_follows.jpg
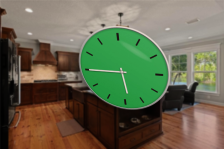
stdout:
**5:45**
